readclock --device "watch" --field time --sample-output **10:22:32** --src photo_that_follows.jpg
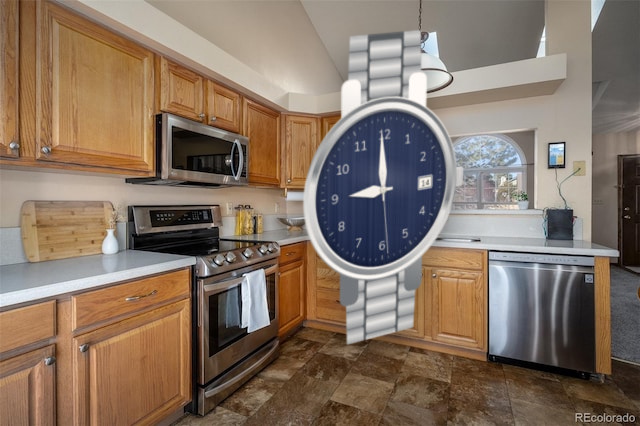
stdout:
**8:59:29**
